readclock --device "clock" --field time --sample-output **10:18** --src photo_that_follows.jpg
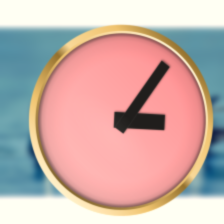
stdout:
**3:06**
